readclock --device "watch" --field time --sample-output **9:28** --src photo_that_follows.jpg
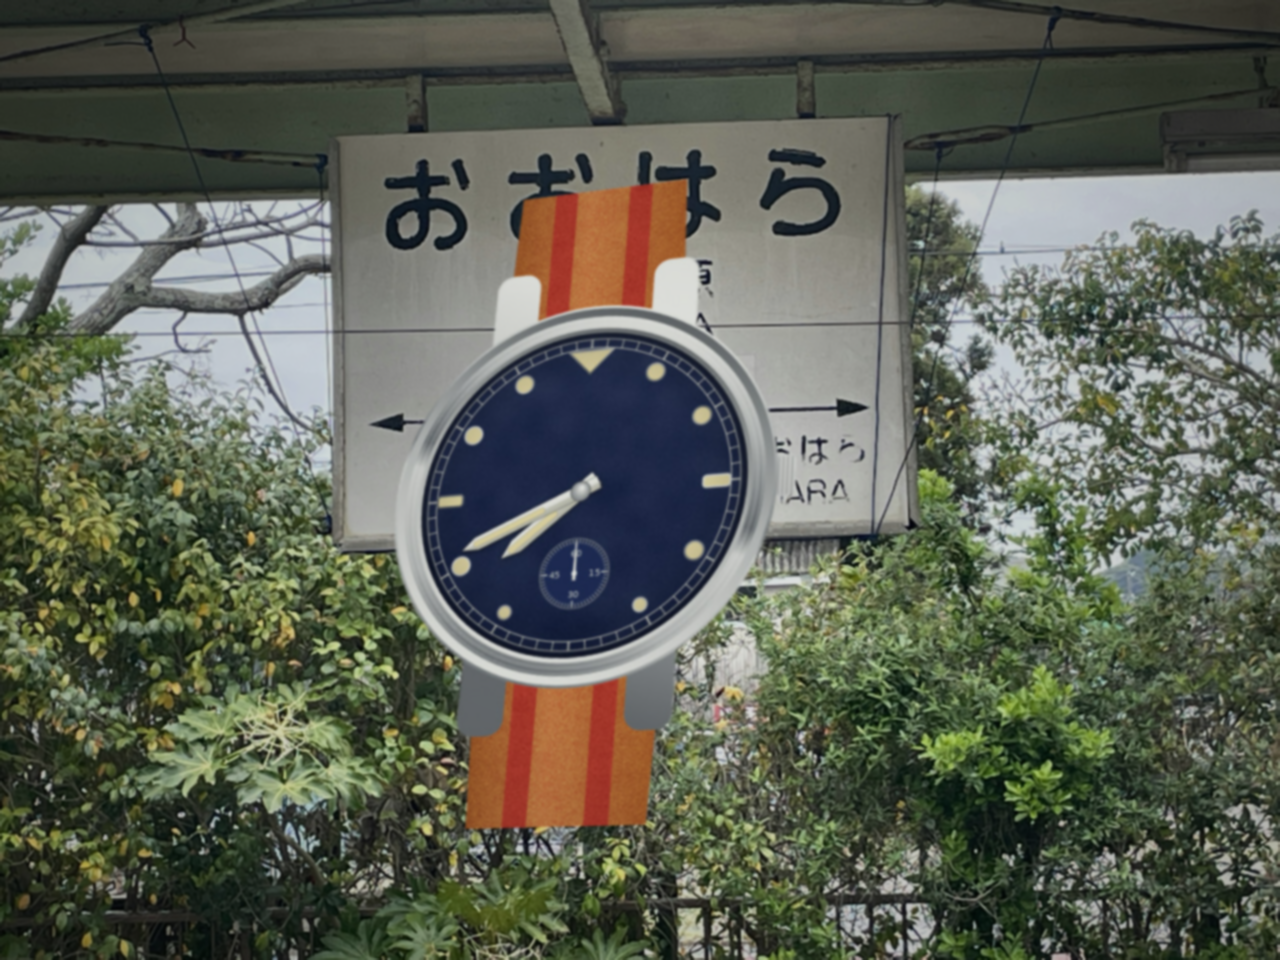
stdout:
**7:41**
